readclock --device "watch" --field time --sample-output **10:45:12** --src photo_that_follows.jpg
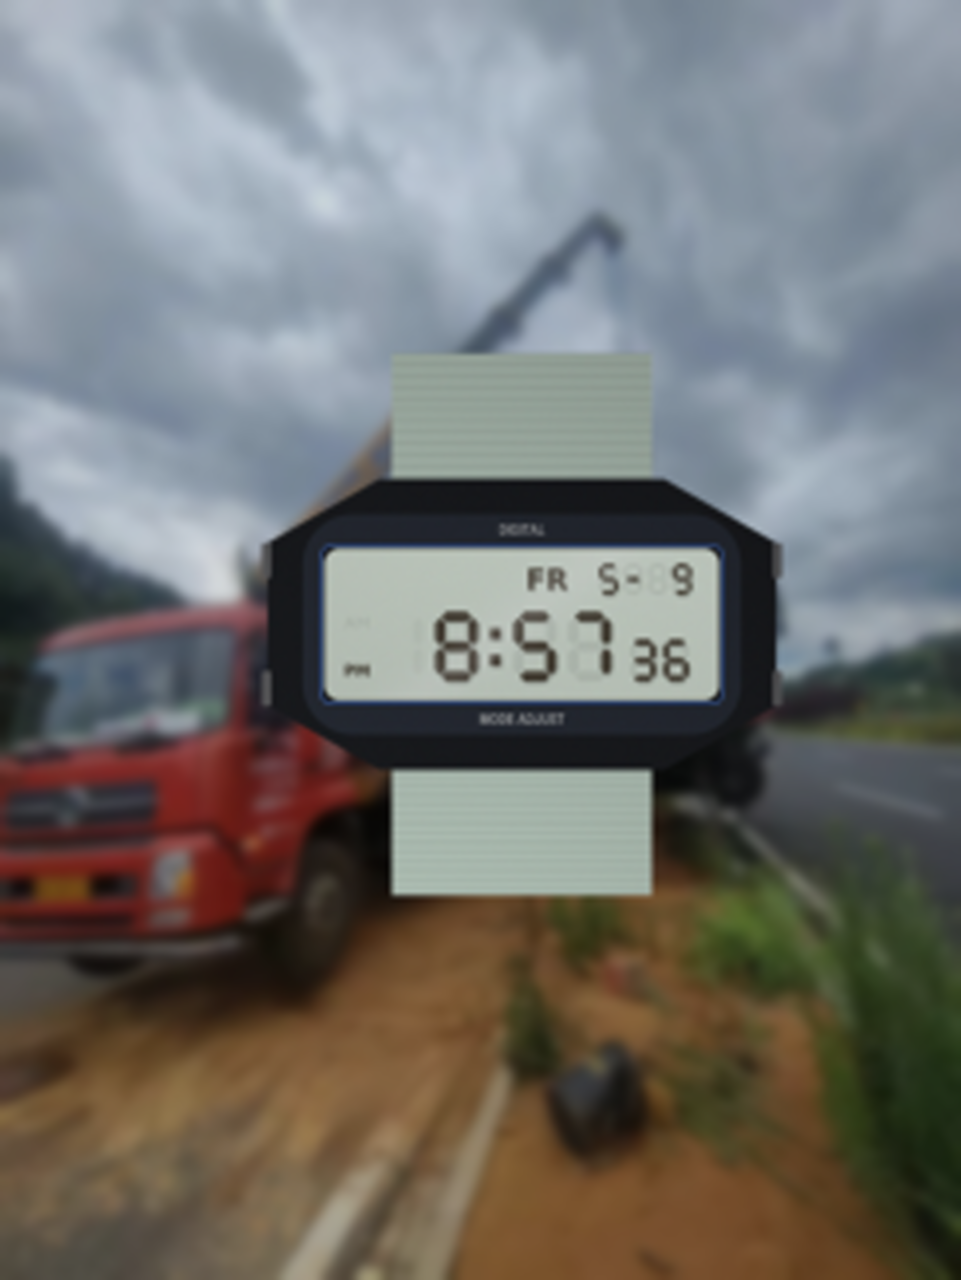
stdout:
**8:57:36**
